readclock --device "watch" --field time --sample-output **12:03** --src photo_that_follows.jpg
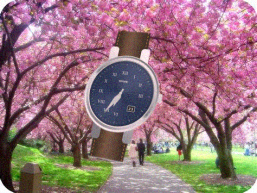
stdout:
**6:35**
